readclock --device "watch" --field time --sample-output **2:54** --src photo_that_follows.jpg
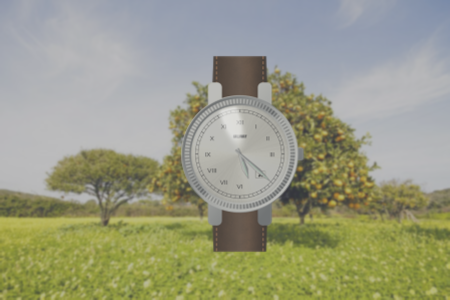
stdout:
**5:22**
